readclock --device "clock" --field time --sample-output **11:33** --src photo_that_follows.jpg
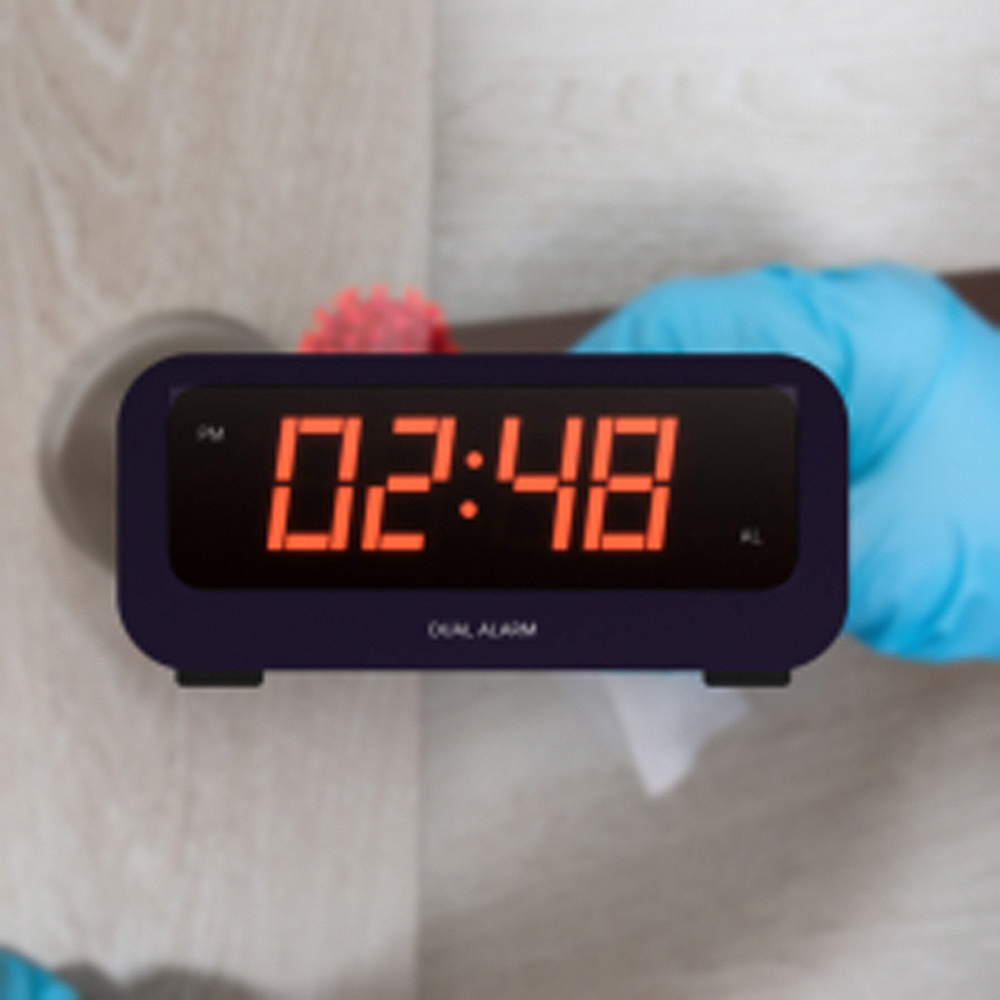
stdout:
**2:48**
